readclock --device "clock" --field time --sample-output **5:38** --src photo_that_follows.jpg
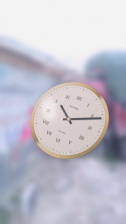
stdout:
**10:11**
